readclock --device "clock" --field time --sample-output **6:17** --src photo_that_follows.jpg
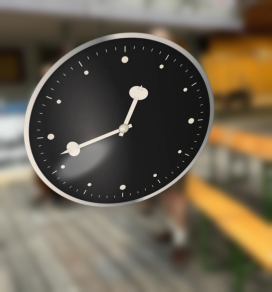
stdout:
**12:42**
